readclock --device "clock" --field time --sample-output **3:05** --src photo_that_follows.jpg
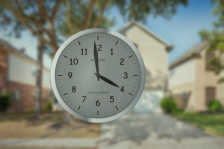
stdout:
**3:59**
